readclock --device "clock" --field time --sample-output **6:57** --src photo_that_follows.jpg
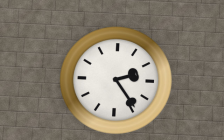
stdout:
**2:24**
